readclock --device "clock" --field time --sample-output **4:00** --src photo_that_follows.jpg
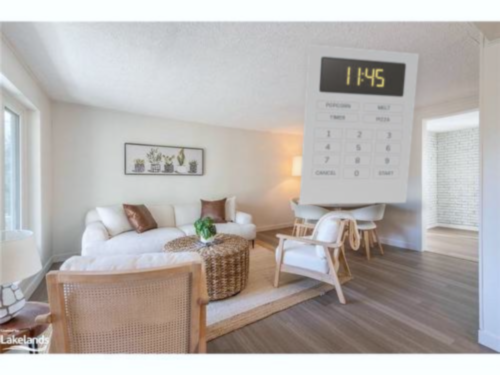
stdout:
**11:45**
